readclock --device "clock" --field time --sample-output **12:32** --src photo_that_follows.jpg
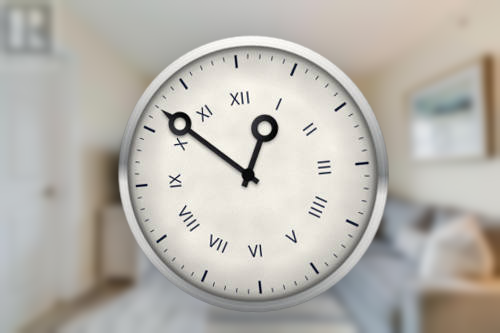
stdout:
**12:52**
